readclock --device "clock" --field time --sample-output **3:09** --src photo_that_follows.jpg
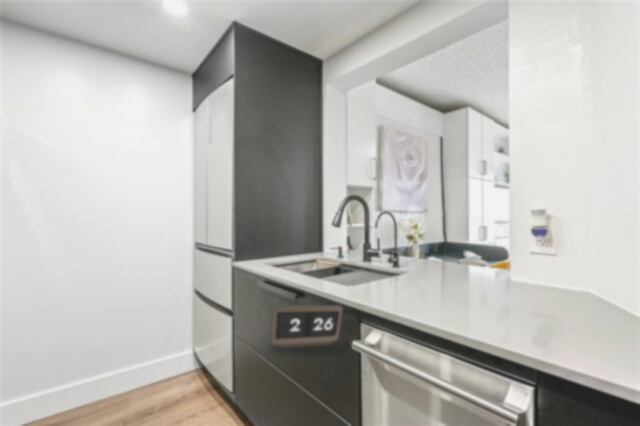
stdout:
**2:26**
